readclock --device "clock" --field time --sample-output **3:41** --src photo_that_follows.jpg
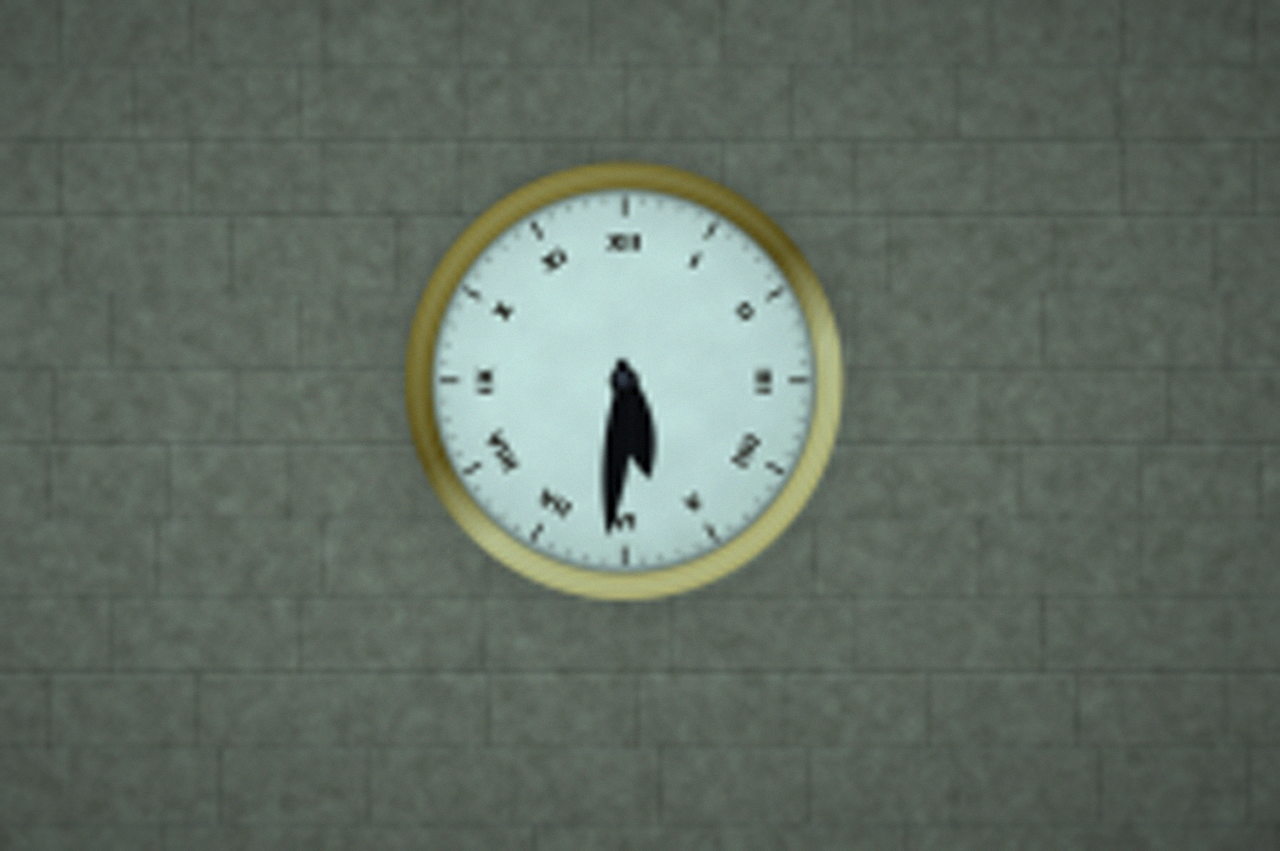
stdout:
**5:31**
